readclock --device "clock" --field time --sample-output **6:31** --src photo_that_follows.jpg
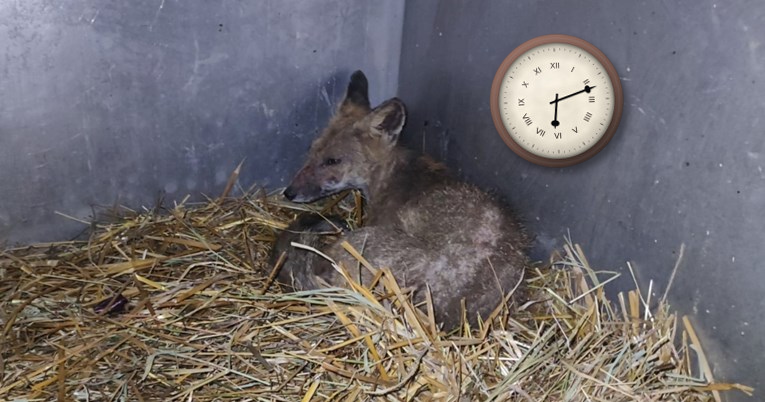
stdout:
**6:12**
